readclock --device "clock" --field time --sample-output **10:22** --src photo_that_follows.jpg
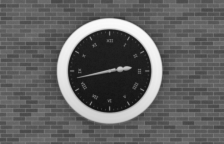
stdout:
**2:43**
